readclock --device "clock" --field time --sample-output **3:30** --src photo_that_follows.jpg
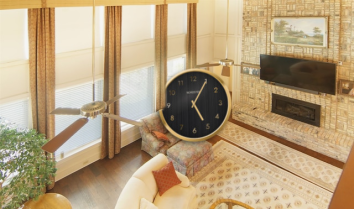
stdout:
**5:05**
